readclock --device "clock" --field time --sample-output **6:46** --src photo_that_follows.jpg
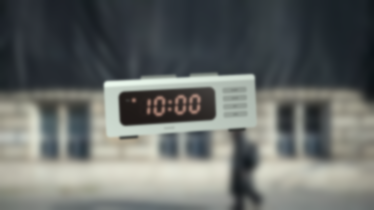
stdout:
**10:00**
